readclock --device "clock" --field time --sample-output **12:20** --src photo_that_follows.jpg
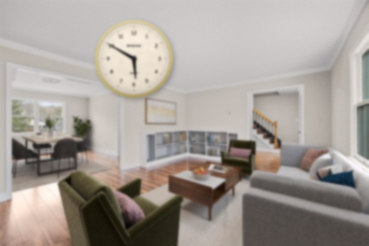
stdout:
**5:50**
